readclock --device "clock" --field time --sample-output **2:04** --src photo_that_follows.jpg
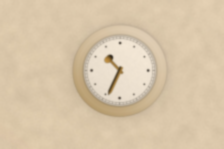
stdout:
**10:34**
